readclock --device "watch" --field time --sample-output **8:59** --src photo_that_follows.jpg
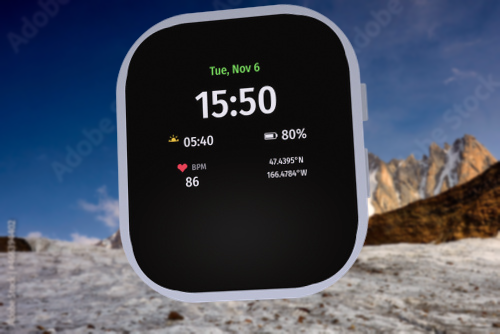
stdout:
**15:50**
